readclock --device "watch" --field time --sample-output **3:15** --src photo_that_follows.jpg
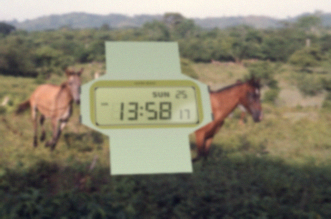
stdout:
**13:58**
